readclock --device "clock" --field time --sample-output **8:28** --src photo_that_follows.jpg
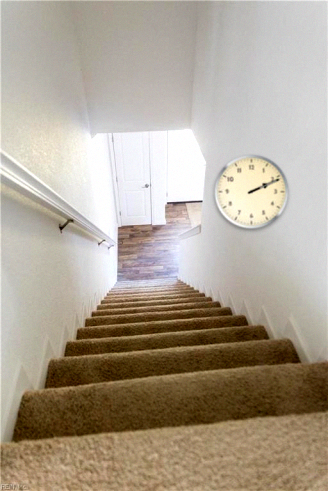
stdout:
**2:11**
